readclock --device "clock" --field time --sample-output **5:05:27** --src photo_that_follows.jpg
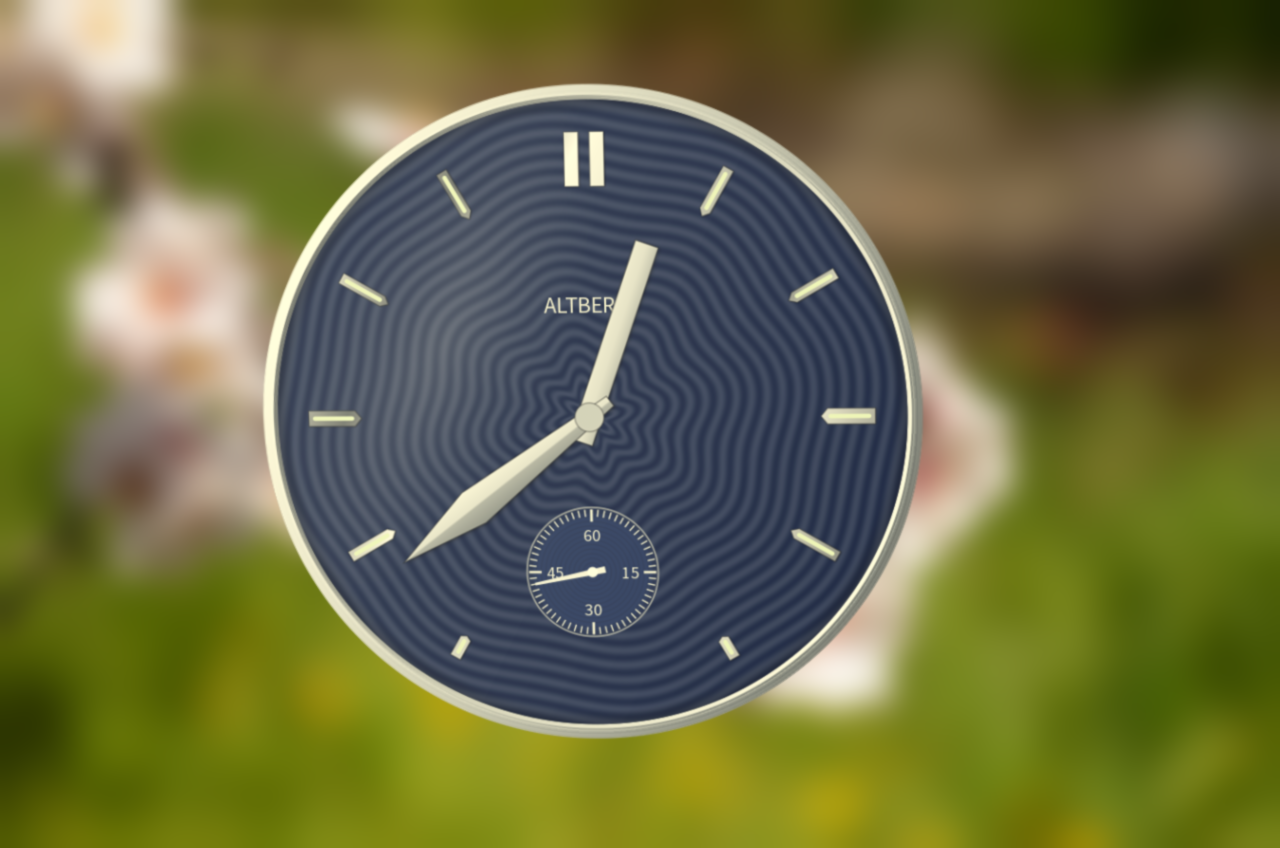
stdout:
**12:38:43**
